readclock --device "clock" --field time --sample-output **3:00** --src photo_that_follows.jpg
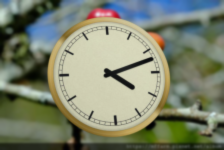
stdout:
**4:12**
